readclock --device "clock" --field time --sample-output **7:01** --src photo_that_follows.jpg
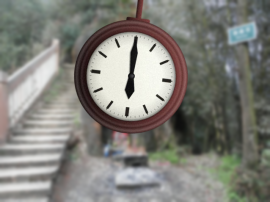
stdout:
**6:00**
